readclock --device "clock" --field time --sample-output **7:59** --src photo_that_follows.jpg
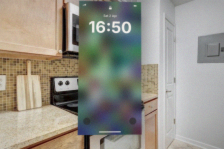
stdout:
**16:50**
